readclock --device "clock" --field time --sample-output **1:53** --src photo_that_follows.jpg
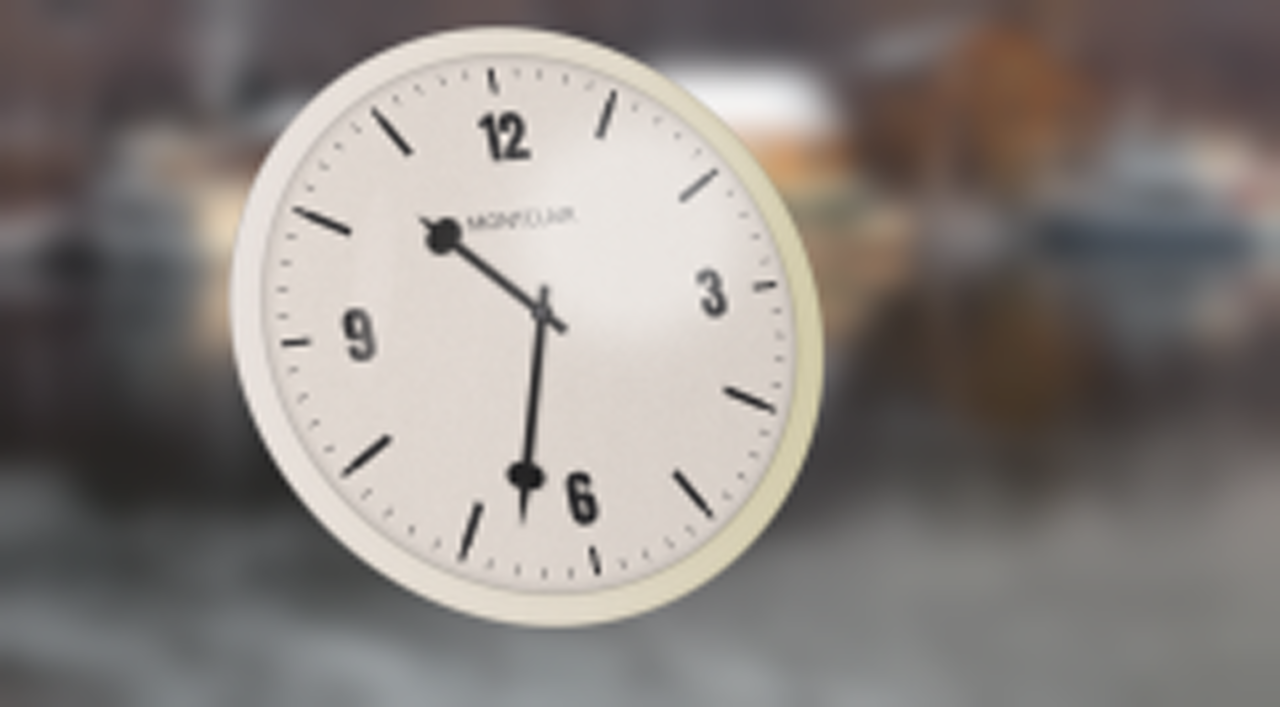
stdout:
**10:33**
